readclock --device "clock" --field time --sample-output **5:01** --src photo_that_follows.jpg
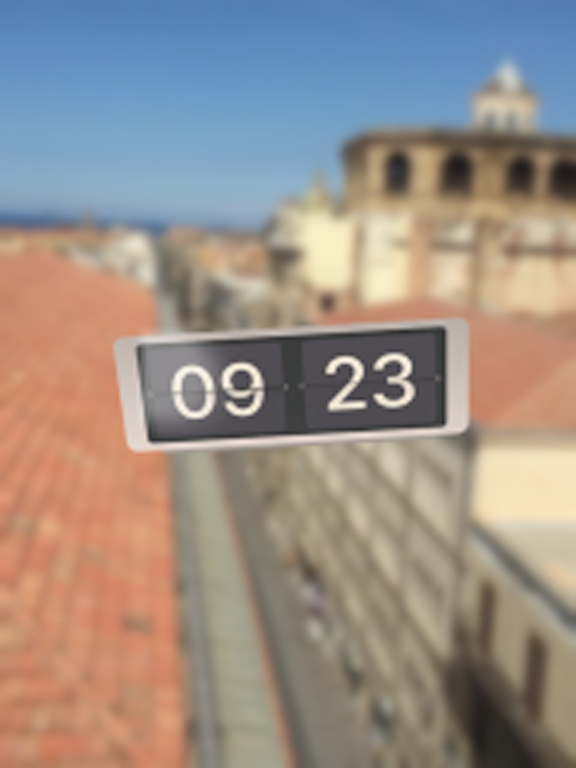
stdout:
**9:23**
